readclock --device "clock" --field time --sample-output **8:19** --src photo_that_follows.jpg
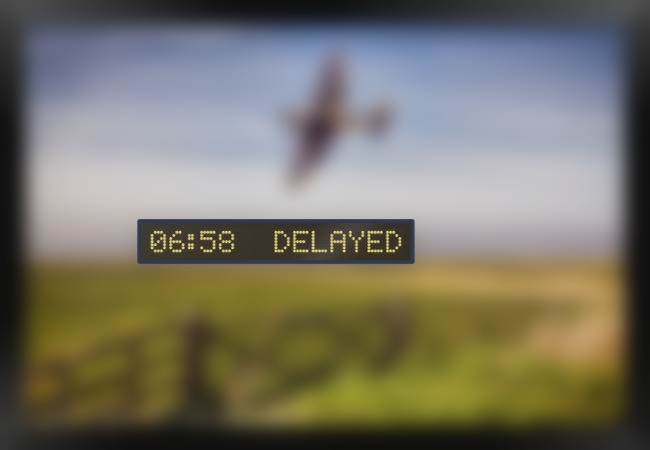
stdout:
**6:58**
